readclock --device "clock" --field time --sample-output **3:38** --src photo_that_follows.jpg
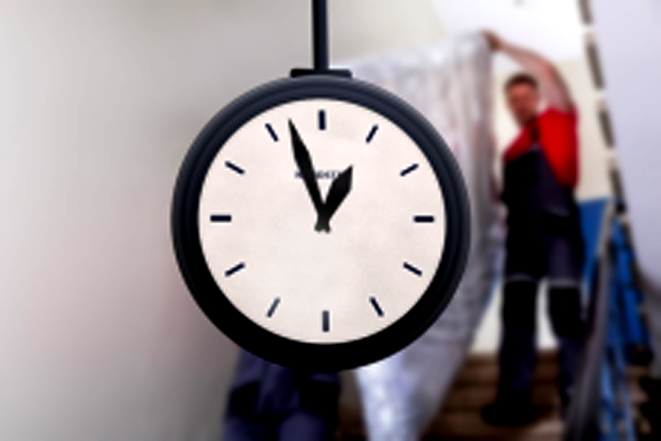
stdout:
**12:57**
